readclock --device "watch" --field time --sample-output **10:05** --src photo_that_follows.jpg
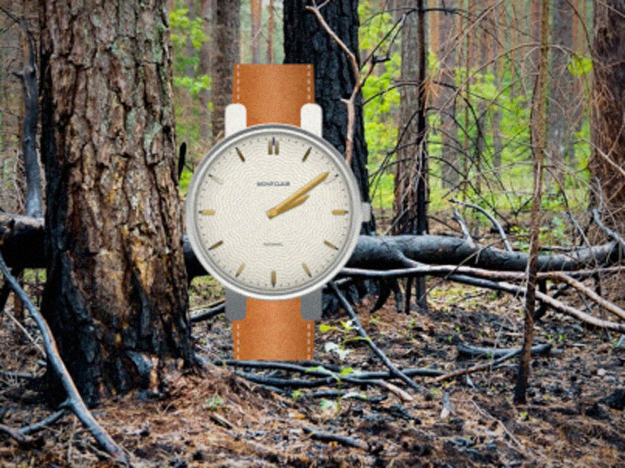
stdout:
**2:09**
